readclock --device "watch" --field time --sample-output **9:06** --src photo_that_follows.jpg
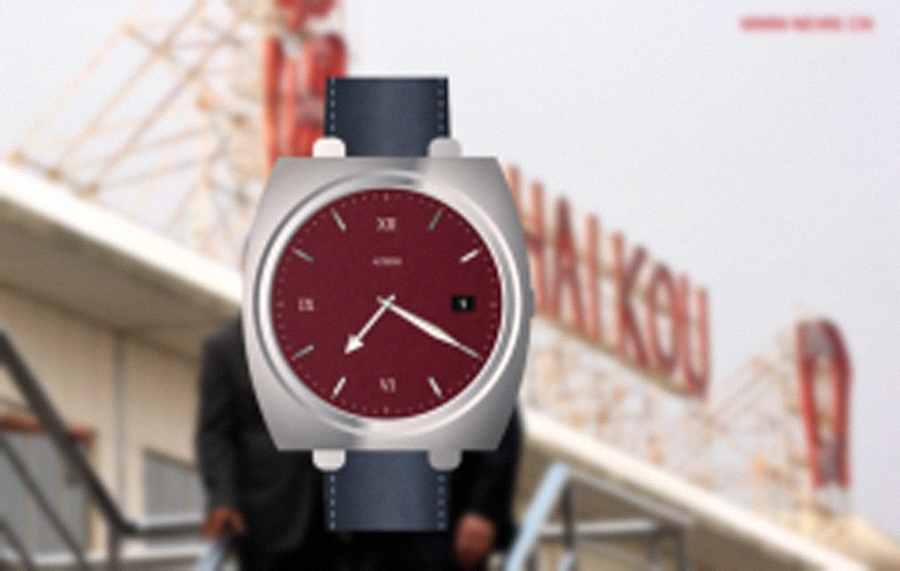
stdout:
**7:20**
